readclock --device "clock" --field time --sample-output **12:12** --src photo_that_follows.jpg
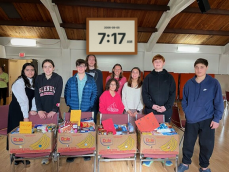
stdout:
**7:17**
